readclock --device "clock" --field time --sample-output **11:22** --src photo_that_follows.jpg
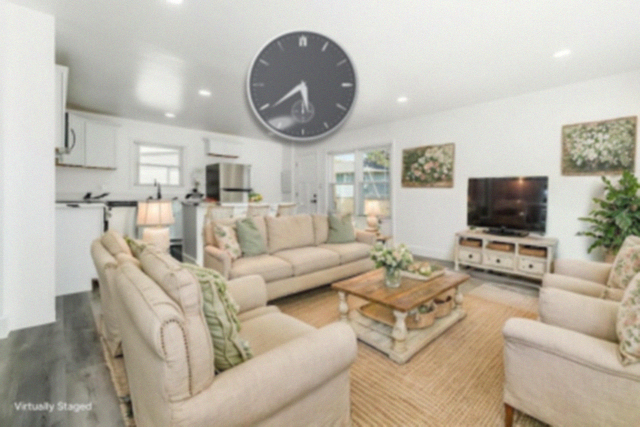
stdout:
**5:39**
